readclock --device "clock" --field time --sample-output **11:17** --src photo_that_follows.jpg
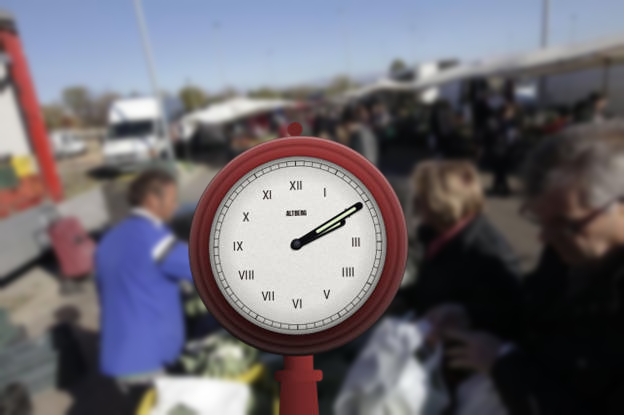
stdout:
**2:10**
